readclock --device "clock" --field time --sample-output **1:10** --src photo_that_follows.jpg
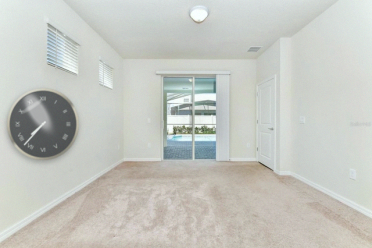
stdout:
**7:37**
